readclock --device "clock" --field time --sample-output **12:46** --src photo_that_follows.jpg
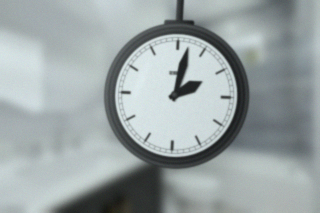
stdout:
**2:02**
